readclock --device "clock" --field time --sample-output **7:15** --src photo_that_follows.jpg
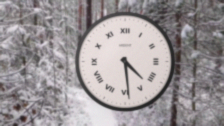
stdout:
**4:29**
